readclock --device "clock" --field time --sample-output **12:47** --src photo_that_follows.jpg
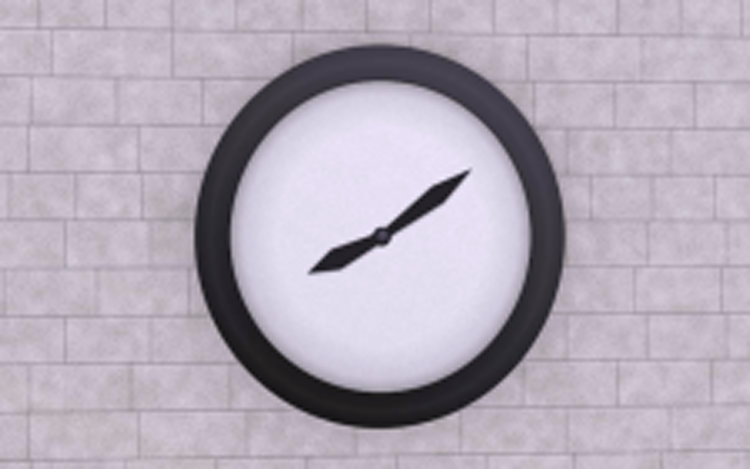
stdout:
**8:09**
